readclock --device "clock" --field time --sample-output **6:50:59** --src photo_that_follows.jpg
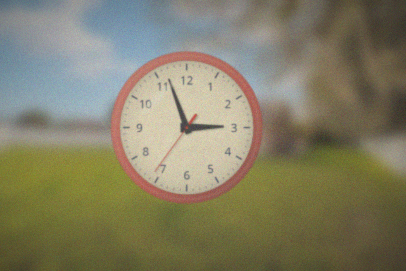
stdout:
**2:56:36**
